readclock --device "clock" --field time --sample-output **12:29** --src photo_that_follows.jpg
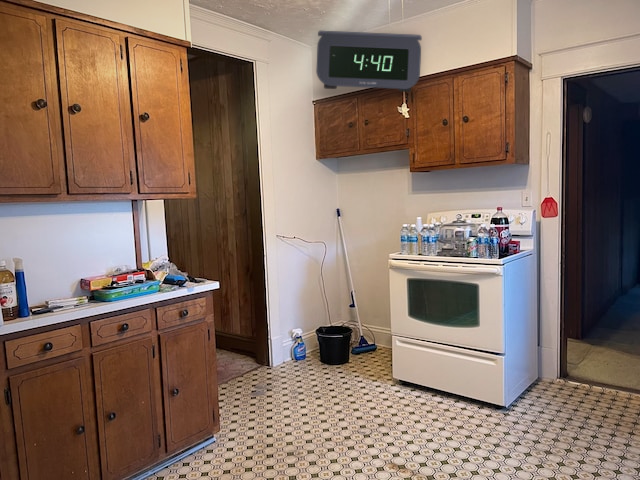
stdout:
**4:40**
